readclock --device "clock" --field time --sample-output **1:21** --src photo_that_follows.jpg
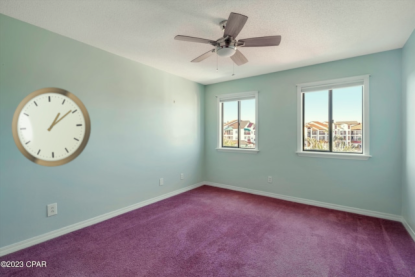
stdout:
**1:09**
